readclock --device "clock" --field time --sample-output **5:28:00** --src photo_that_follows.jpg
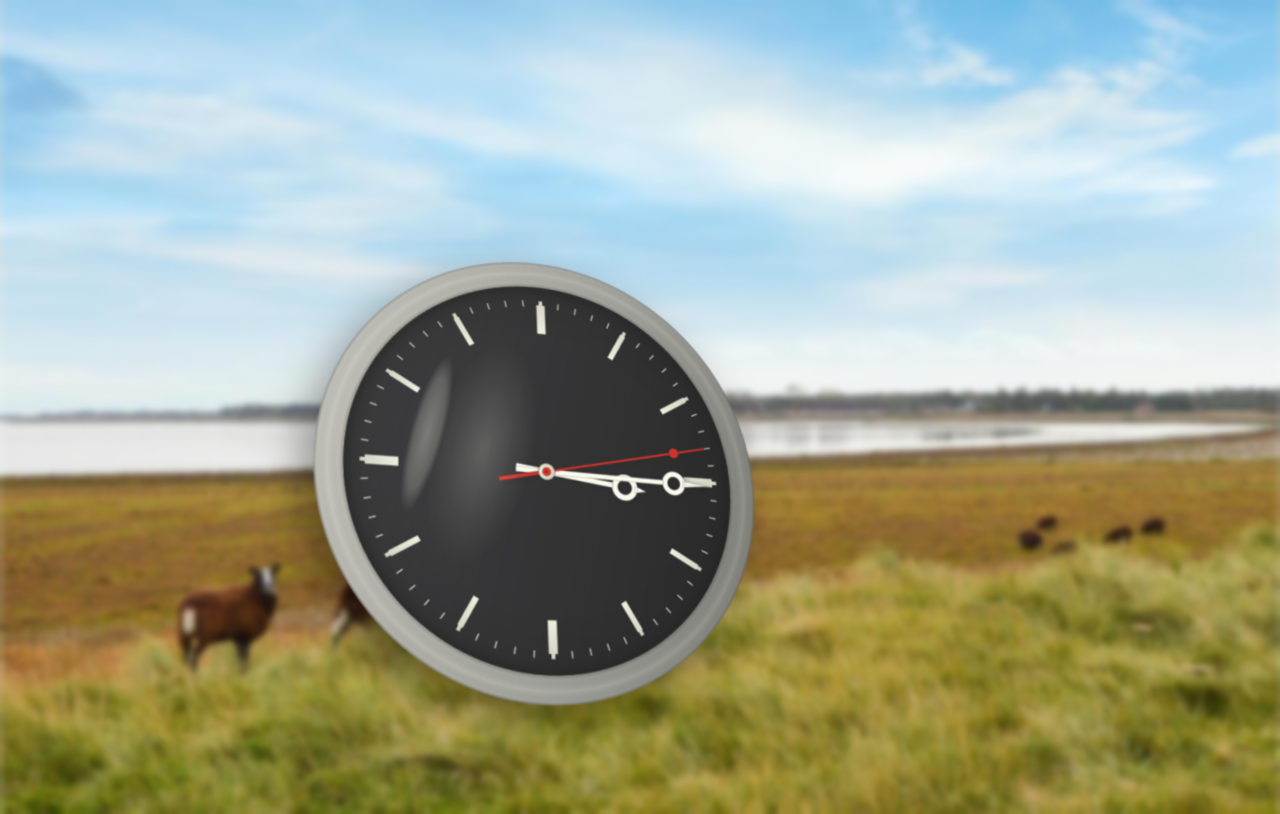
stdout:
**3:15:13**
